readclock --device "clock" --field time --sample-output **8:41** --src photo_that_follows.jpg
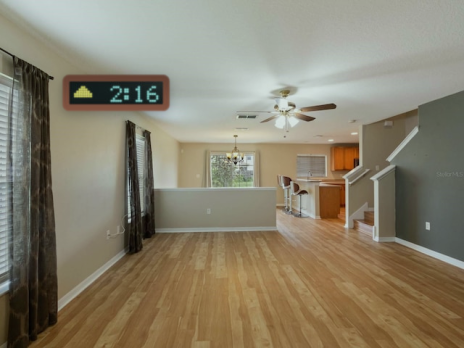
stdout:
**2:16**
